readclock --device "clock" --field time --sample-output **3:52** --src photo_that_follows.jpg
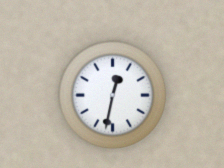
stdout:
**12:32**
